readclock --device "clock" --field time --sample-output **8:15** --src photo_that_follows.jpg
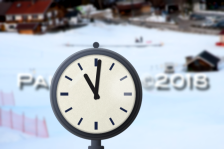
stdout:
**11:01**
